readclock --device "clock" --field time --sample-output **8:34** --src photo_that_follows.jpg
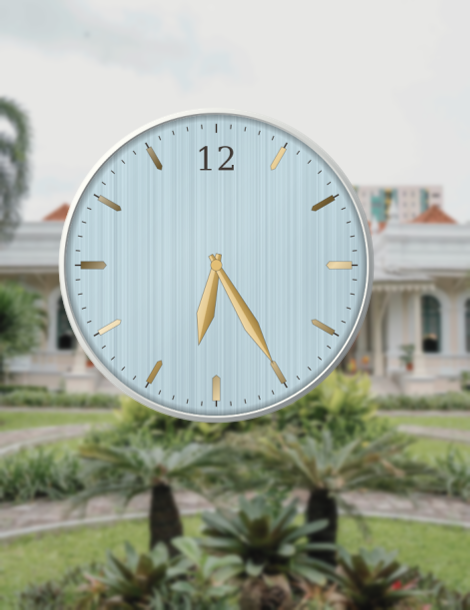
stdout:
**6:25**
